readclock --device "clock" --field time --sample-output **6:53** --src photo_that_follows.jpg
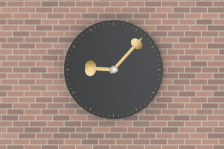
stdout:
**9:07**
